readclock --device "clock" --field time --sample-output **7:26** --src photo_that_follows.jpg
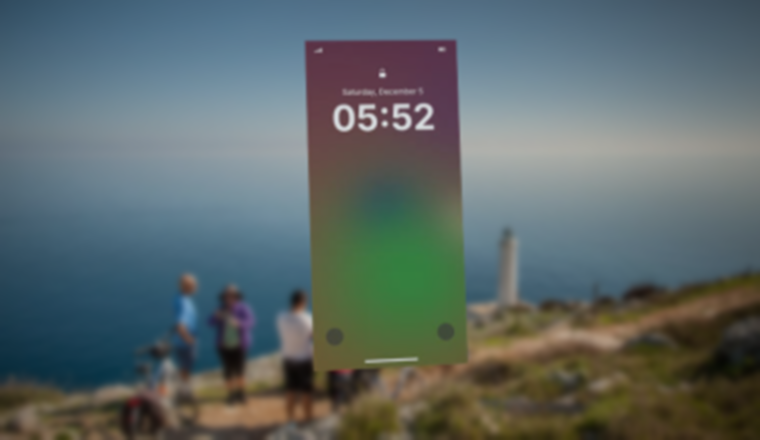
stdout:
**5:52**
